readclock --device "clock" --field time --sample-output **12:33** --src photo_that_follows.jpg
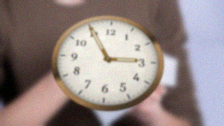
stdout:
**2:55**
